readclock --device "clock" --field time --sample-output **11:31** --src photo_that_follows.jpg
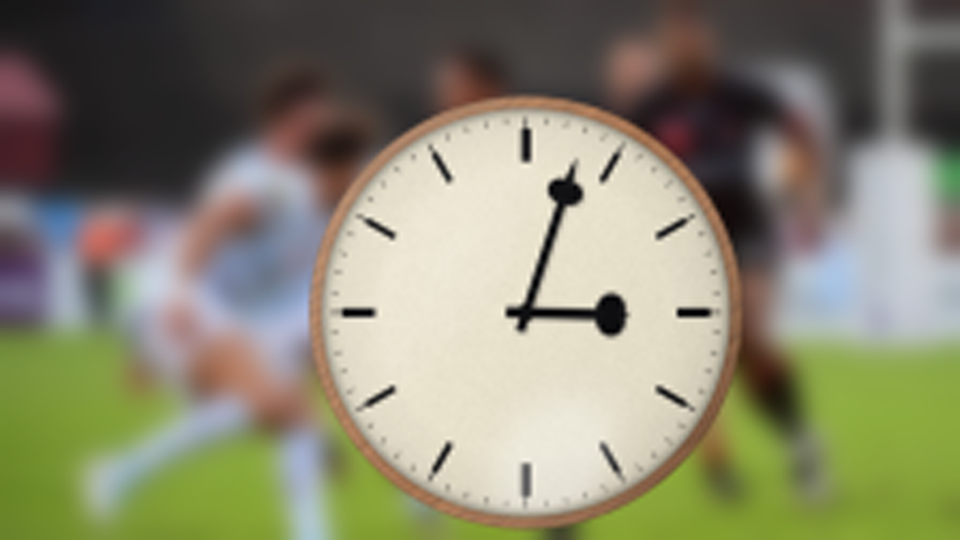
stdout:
**3:03**
